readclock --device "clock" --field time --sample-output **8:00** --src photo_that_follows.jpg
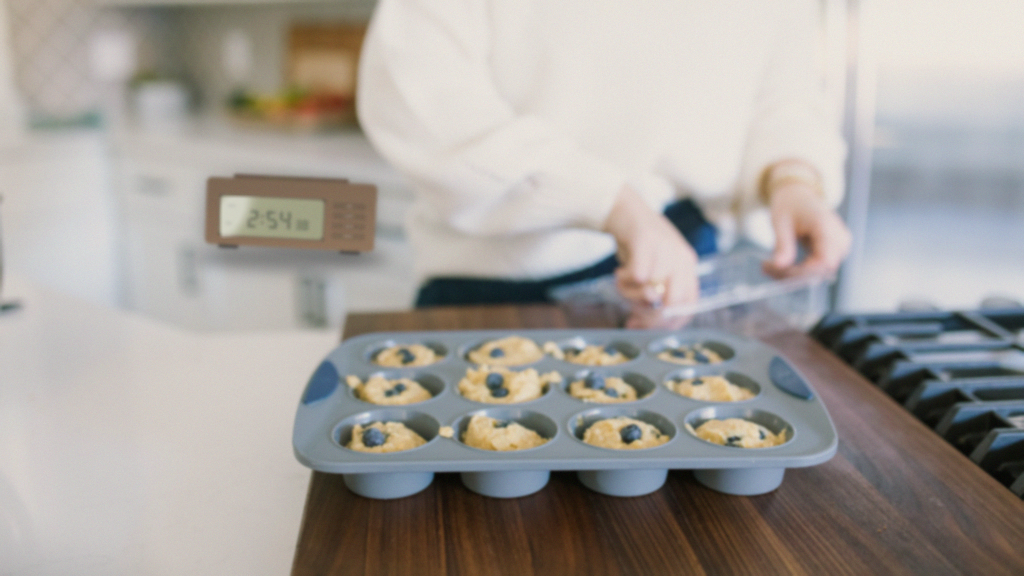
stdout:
**2:54**
